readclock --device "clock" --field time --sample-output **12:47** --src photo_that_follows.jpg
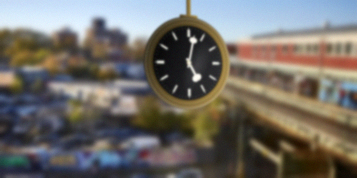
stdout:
**5:02**
